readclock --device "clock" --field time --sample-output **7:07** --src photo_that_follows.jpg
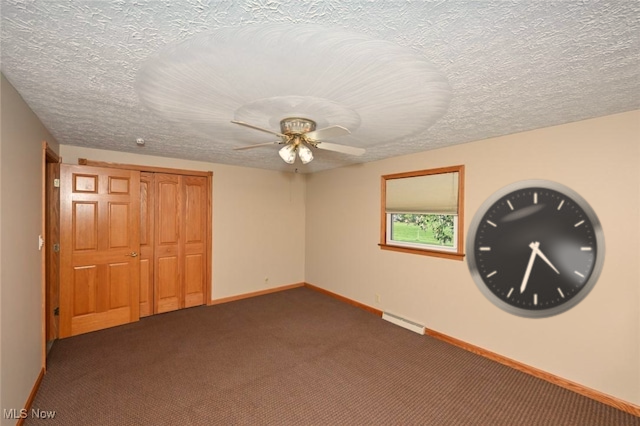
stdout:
**4:33**
